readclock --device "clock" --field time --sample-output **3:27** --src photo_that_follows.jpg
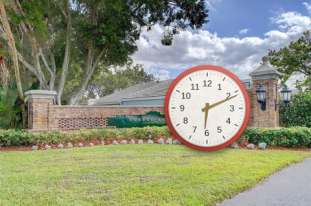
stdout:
**6:11**
